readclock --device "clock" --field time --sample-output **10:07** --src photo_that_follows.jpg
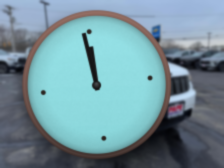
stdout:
**11:59**
